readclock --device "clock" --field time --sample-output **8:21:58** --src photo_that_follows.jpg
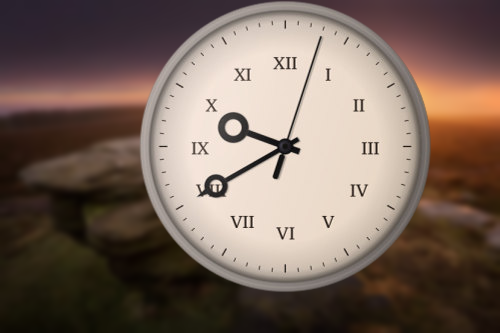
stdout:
**9:40:03**
